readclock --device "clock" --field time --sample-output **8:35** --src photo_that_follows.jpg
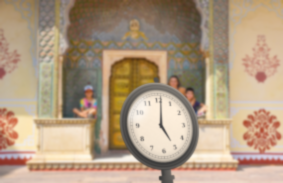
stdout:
**5:01**
